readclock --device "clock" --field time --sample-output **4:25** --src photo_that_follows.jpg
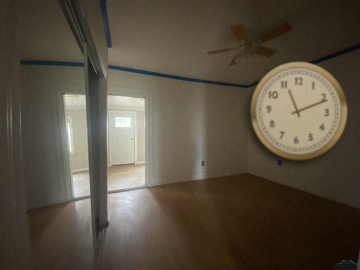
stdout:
**11:11**
